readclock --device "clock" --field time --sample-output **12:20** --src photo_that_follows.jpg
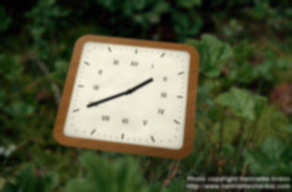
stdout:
**1:40**
